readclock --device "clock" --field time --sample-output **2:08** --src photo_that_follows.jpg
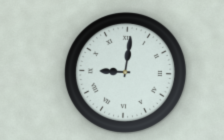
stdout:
**9:01**
